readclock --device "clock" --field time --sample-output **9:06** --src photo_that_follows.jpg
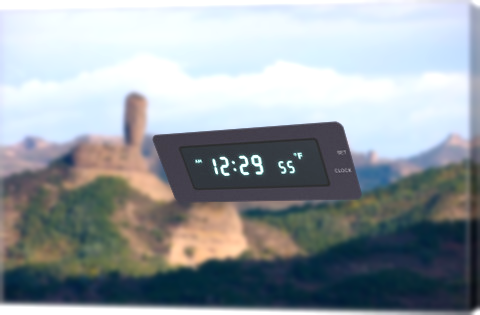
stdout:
**12:29**
